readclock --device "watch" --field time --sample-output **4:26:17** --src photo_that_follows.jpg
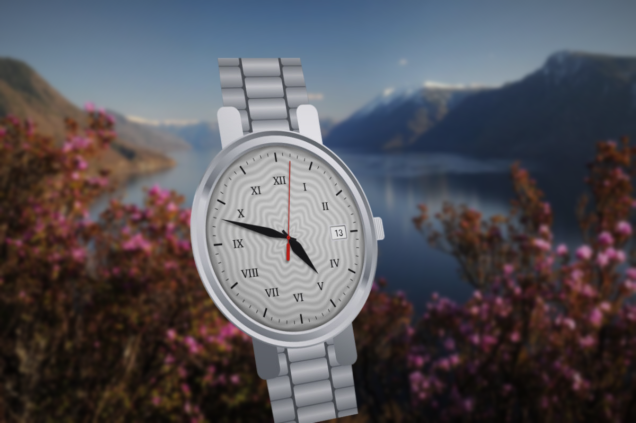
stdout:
**4:48:02**
